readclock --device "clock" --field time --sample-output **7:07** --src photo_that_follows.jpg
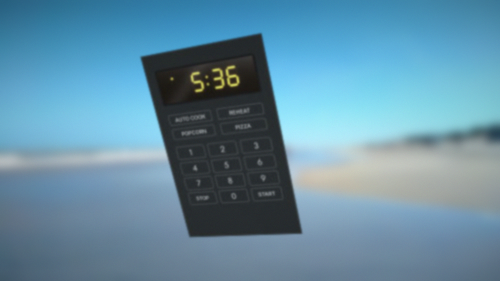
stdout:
**5:36**
